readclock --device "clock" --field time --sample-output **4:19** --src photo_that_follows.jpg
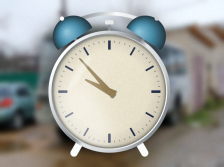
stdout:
**9:53**
